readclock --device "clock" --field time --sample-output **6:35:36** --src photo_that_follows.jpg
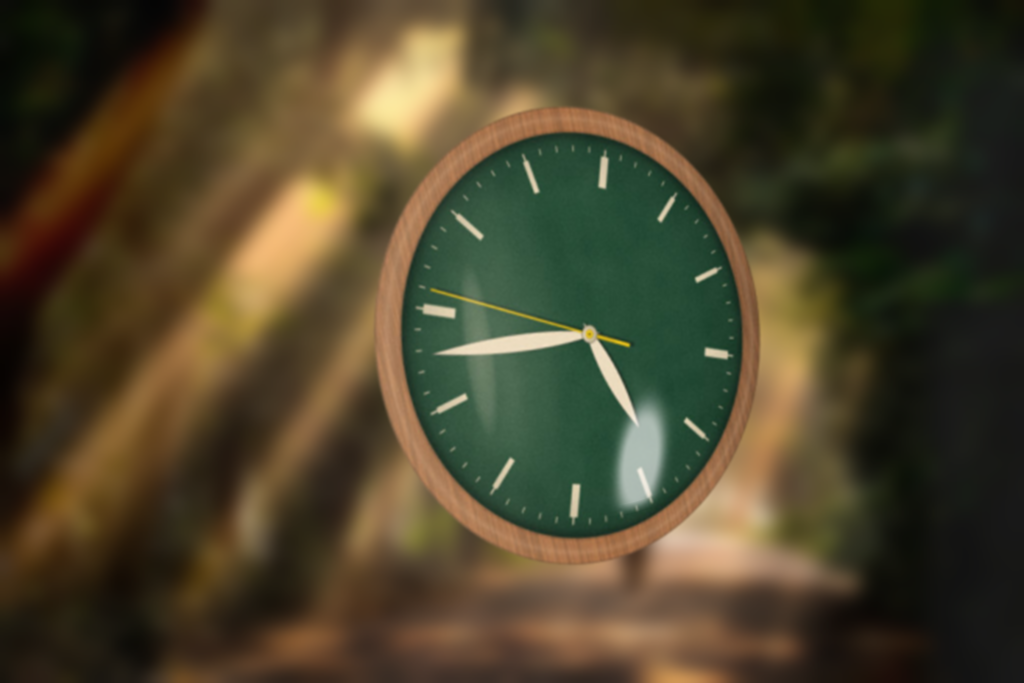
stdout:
**4:42:46**
